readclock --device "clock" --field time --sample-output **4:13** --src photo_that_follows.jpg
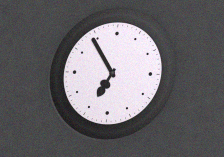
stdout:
**6:54**
